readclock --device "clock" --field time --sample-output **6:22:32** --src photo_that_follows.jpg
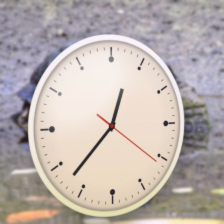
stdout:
**12:37:21**
